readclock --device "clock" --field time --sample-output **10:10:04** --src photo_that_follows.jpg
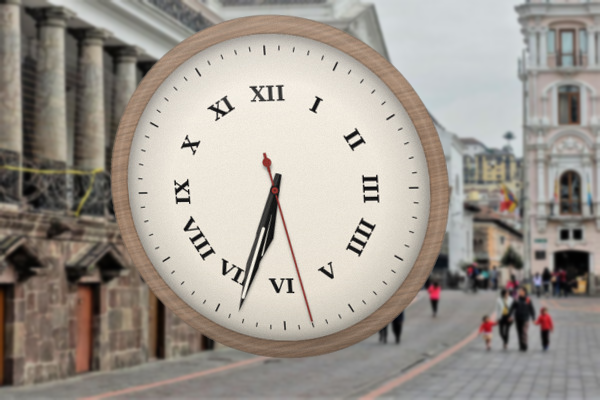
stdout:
**6:33:28**
